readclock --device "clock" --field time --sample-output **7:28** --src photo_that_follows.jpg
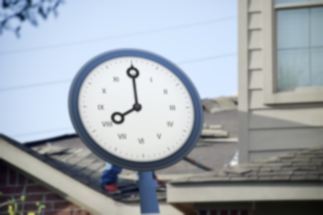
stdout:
**8:00**
